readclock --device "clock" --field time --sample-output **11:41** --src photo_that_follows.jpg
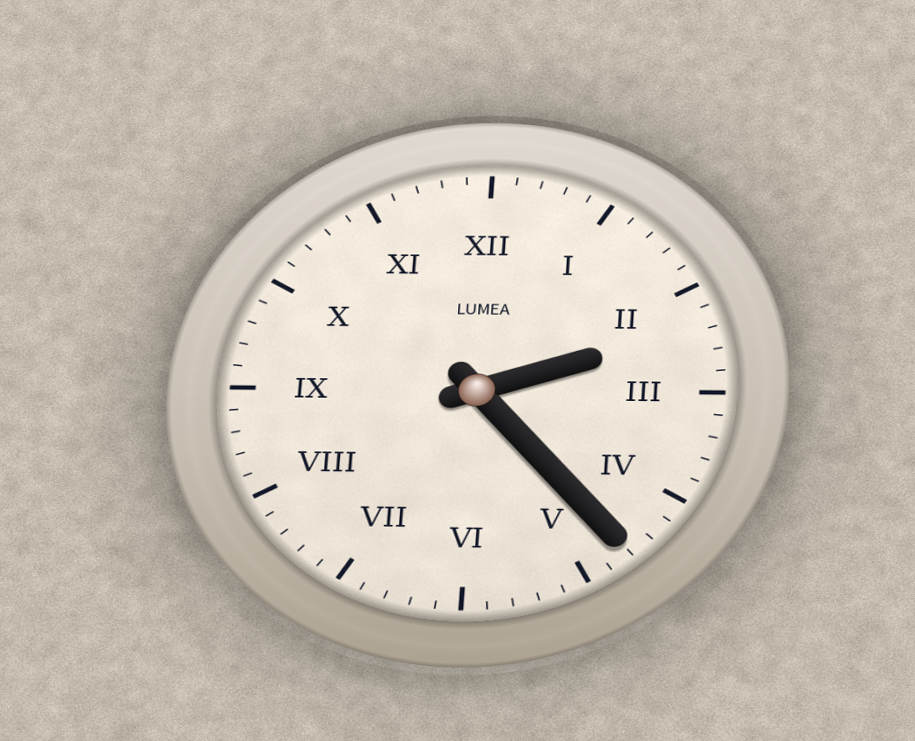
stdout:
**2:23**
